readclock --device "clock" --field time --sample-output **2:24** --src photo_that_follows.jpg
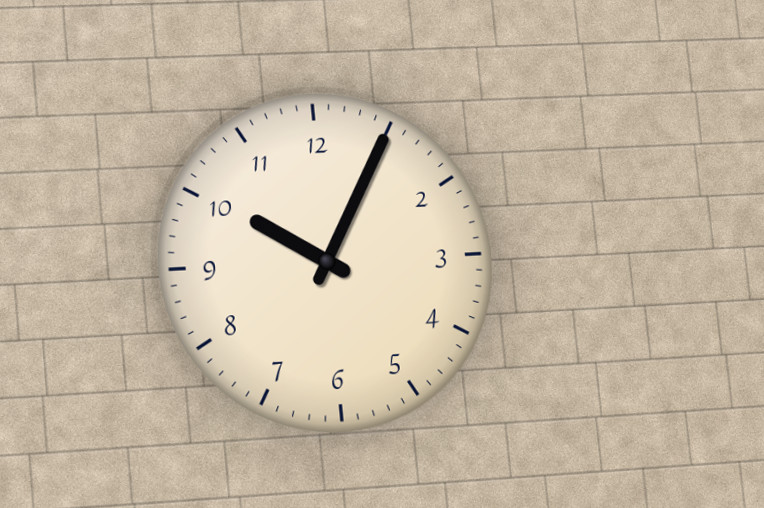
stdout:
**10:05**
